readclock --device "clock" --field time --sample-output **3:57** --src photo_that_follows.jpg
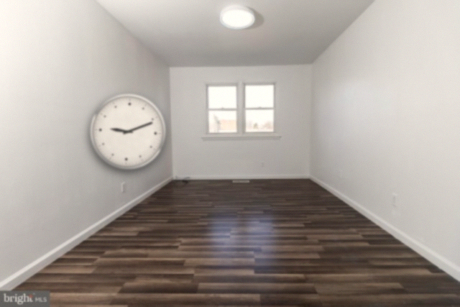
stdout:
**9:11**
